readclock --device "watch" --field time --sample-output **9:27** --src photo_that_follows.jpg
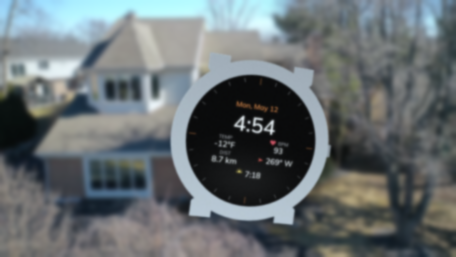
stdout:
**4:54**
